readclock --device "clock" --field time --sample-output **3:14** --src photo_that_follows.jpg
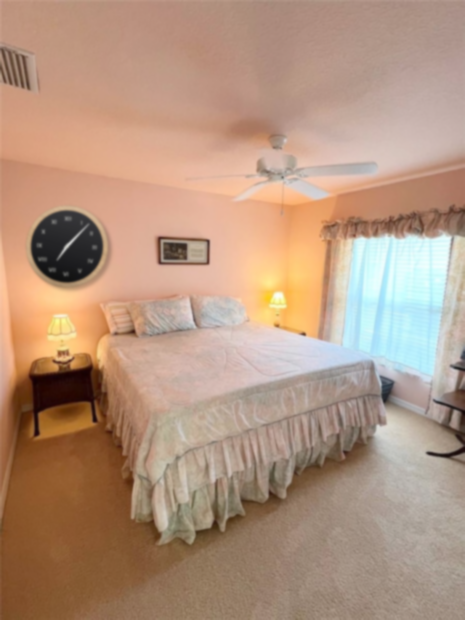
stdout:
**7:07**
